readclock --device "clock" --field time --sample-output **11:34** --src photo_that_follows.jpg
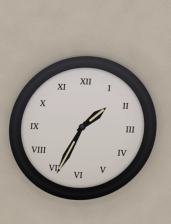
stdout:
**1:34**
